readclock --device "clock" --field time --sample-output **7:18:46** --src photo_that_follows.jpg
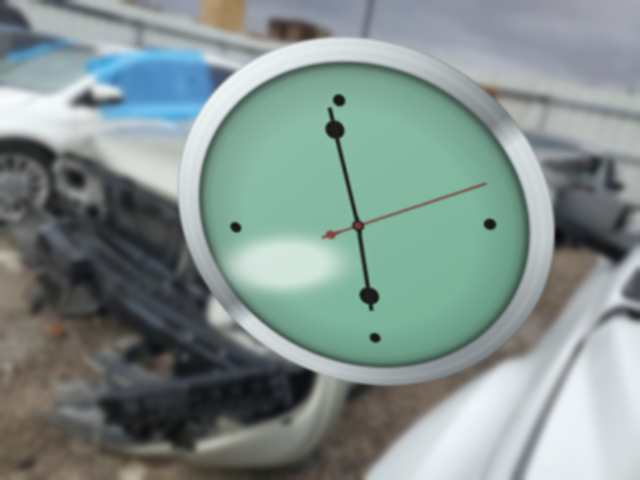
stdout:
**5:59:12**
